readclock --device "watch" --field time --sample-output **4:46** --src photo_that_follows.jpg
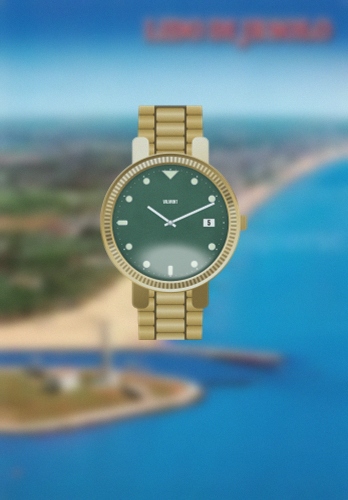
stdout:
**10:11**
